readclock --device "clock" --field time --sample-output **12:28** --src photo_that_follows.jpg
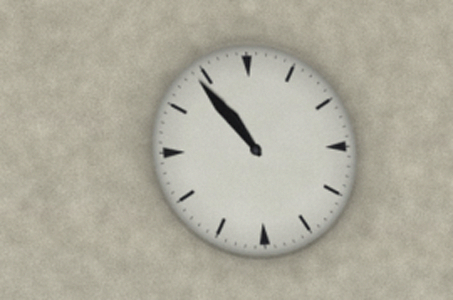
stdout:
**10:54**
